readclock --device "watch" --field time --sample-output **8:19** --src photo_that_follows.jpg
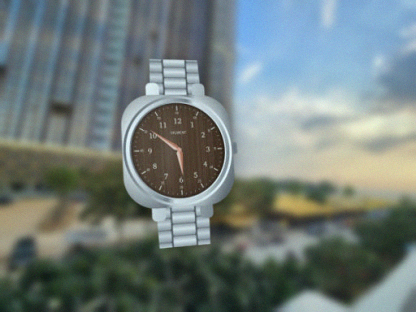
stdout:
**5:51**
